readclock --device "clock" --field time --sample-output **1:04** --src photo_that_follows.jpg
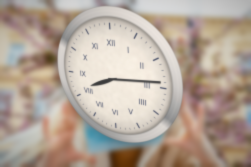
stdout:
**8:14**
